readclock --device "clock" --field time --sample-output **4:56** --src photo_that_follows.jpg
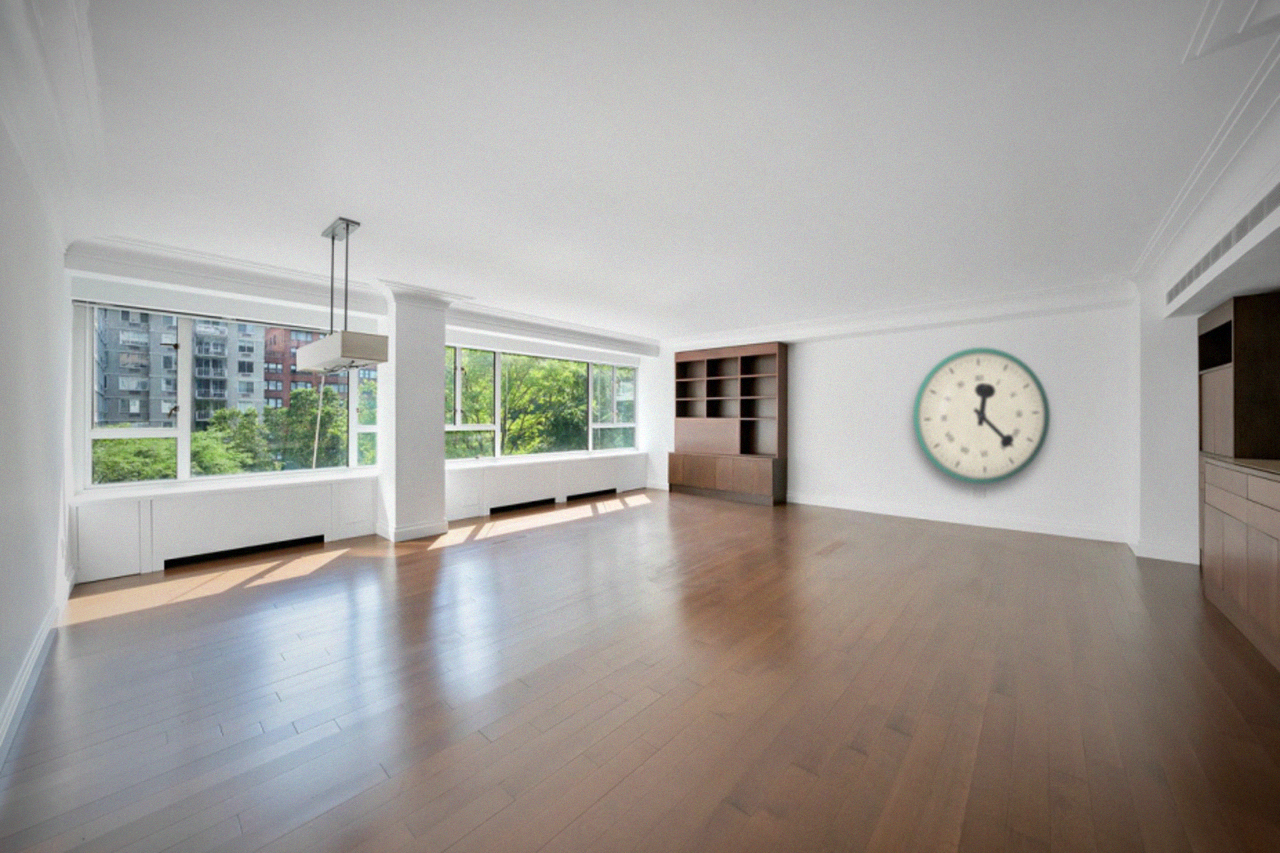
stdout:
**12:23**
